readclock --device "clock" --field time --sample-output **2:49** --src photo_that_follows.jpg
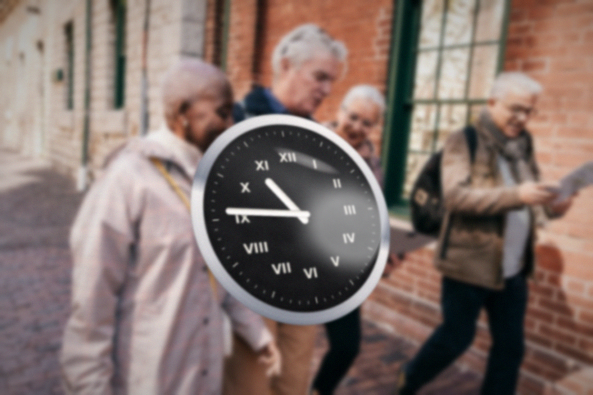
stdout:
**10:46**
